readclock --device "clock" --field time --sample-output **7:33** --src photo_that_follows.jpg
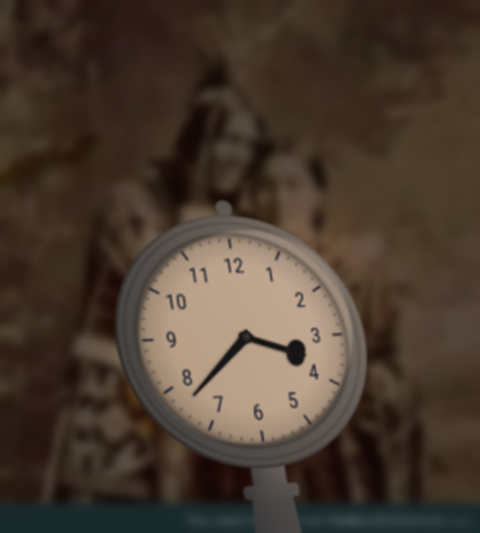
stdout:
**3:38**
